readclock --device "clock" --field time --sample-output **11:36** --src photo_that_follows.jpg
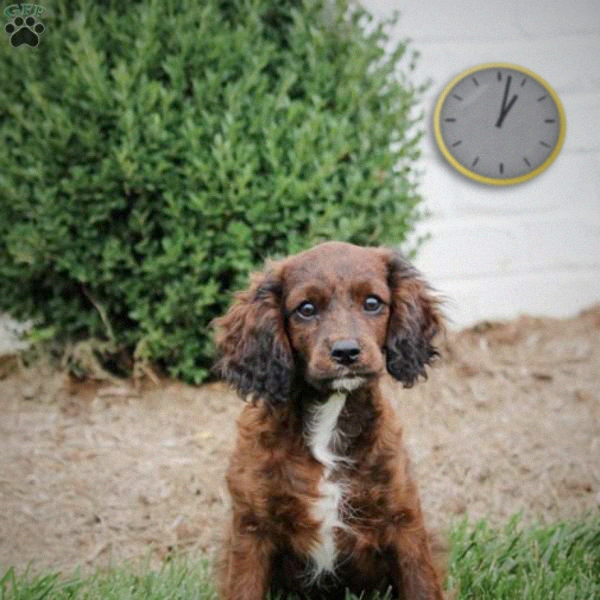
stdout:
**1:02**
